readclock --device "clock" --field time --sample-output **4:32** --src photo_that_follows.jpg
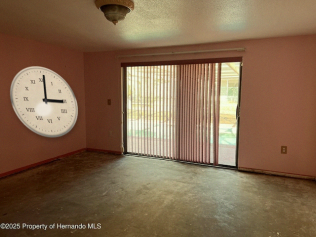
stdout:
**3:01**
